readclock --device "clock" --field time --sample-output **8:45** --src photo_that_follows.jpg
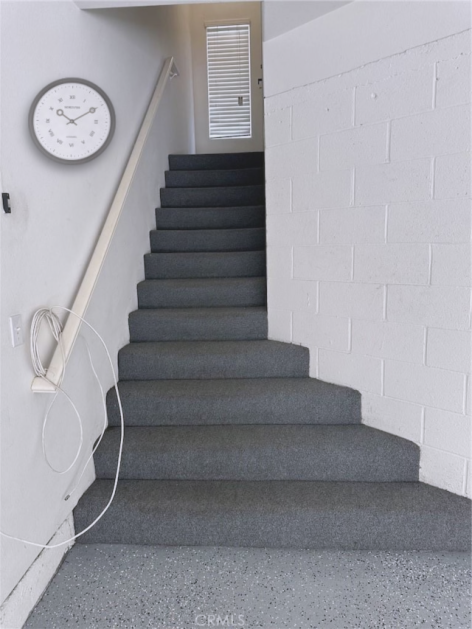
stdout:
**10:10**
